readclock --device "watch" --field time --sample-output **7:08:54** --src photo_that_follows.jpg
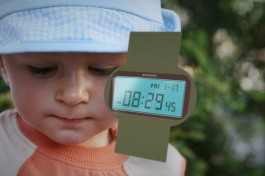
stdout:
**8:29:45**
